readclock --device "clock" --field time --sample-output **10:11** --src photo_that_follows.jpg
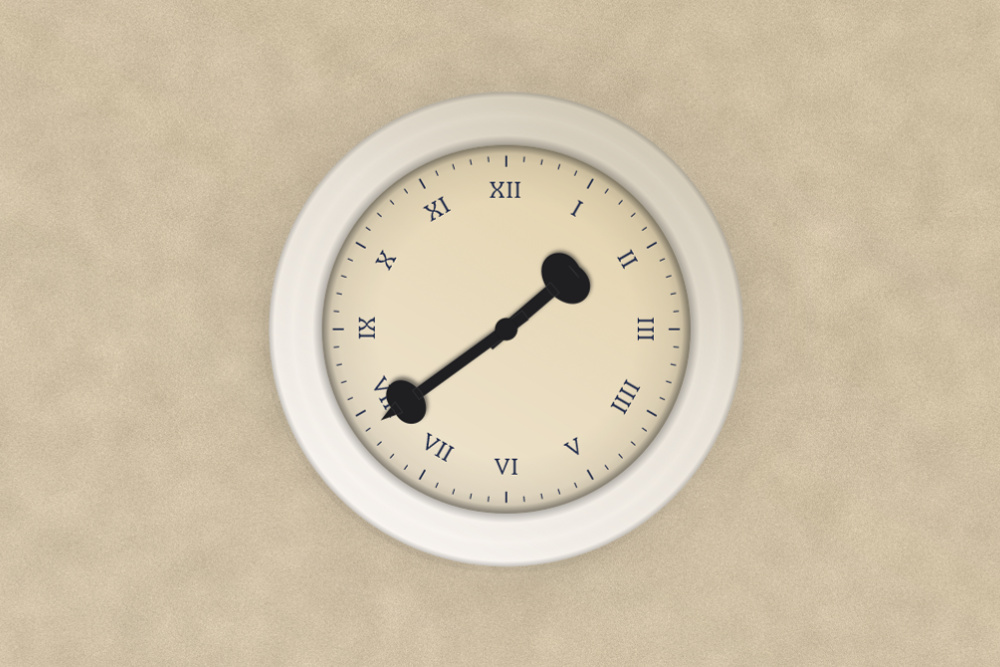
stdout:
**1:39**
